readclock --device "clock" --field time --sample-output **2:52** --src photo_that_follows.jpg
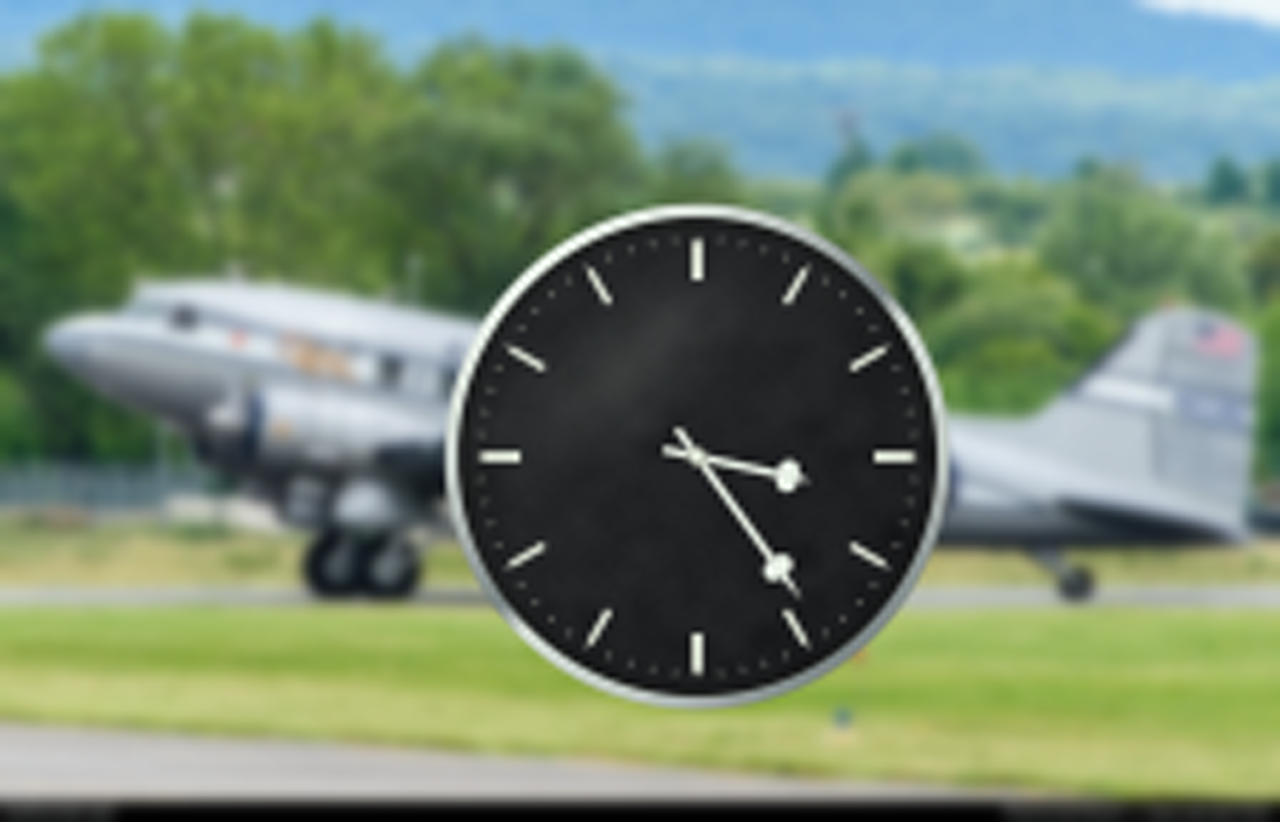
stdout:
**3:24**
